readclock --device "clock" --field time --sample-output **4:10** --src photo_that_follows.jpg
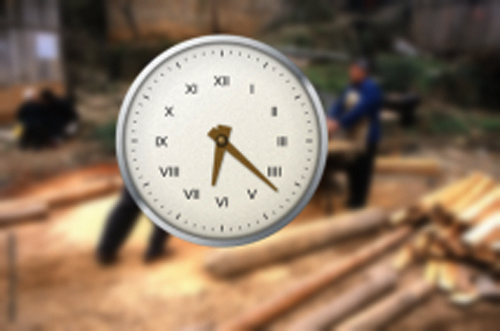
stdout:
**6:22**
